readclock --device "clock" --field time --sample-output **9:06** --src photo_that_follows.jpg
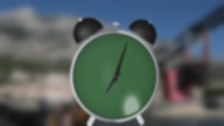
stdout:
**7:03**
